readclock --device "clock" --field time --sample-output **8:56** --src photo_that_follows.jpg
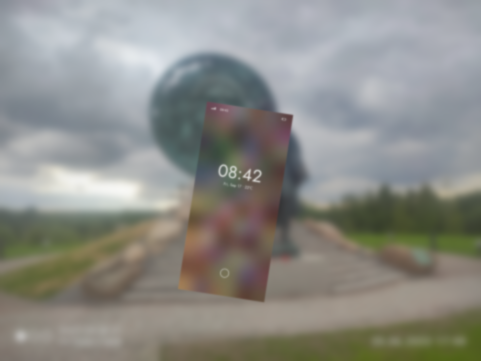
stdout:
**8:42**
